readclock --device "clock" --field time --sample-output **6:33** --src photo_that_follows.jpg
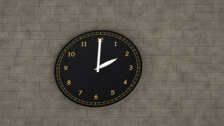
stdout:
**2:00**
